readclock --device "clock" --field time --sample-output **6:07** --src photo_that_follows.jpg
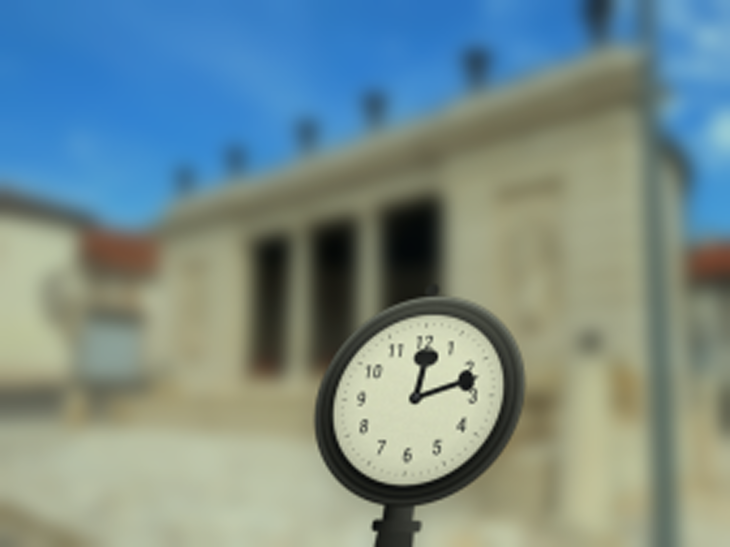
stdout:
**12:12**
